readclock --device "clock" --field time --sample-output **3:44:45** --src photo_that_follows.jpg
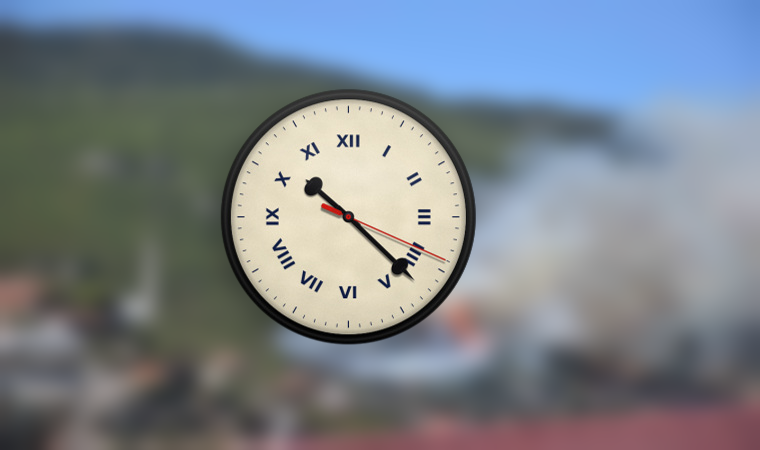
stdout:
**10:22:19**
